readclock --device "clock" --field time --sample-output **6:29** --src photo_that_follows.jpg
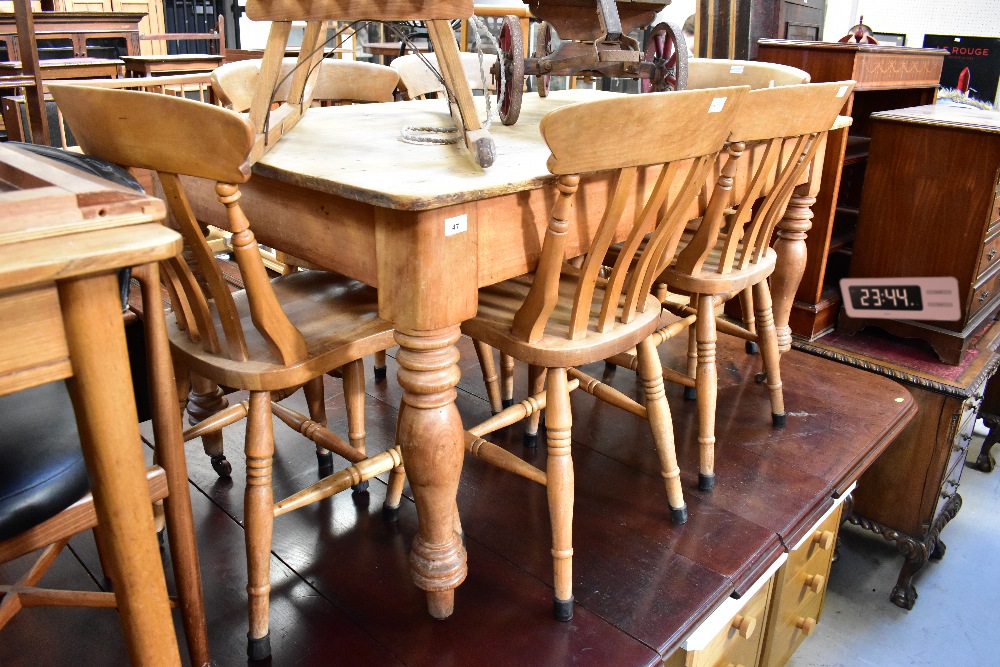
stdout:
**23:44**
